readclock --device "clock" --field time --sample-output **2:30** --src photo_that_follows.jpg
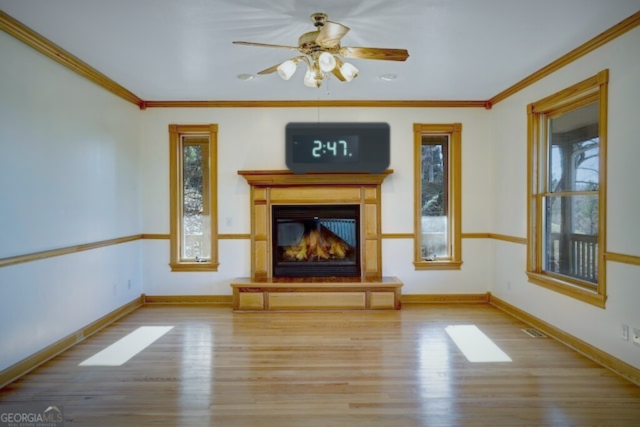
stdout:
**2:47**
